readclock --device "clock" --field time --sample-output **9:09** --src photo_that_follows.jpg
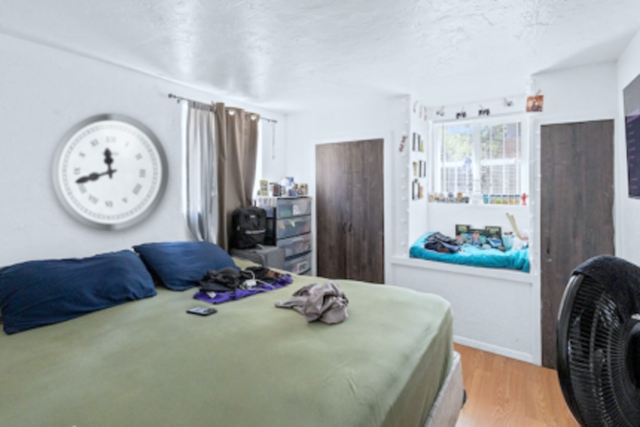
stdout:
**11:42**
